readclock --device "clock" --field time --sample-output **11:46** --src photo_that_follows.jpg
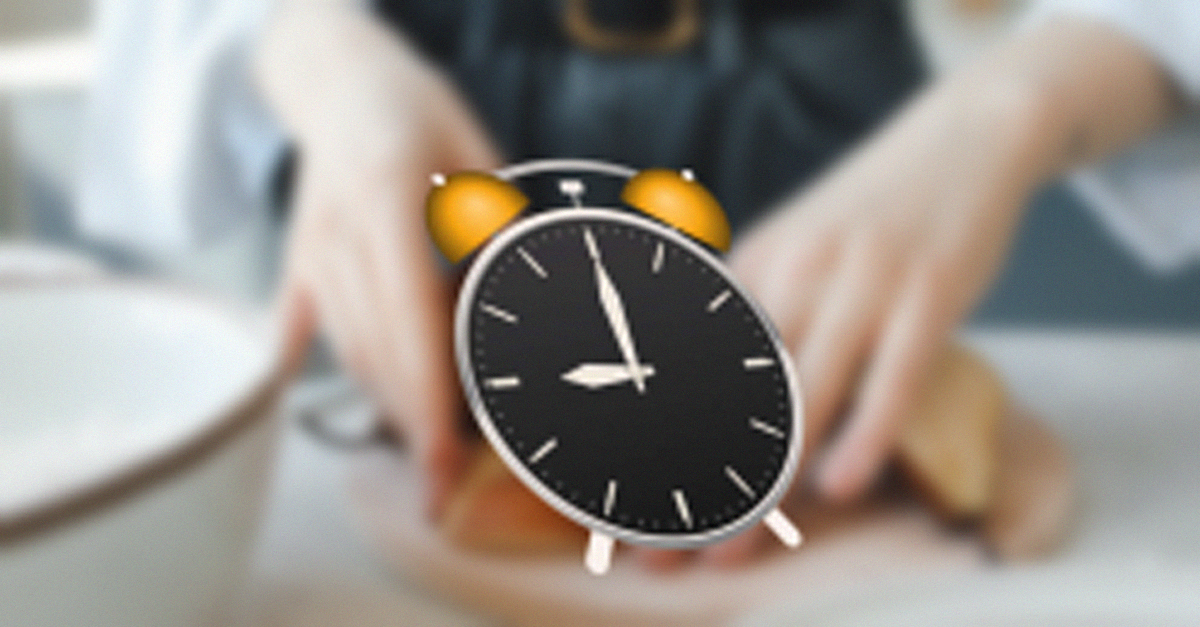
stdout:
**9:00**
